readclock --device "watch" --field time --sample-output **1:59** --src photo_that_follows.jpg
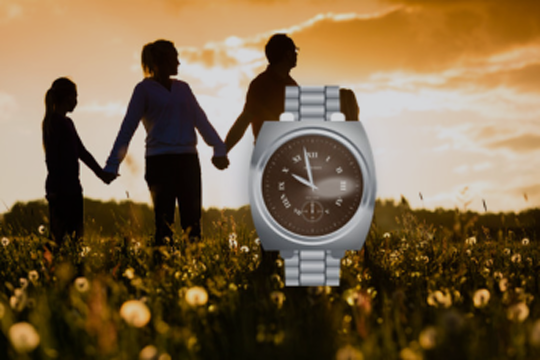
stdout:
**9:58**
